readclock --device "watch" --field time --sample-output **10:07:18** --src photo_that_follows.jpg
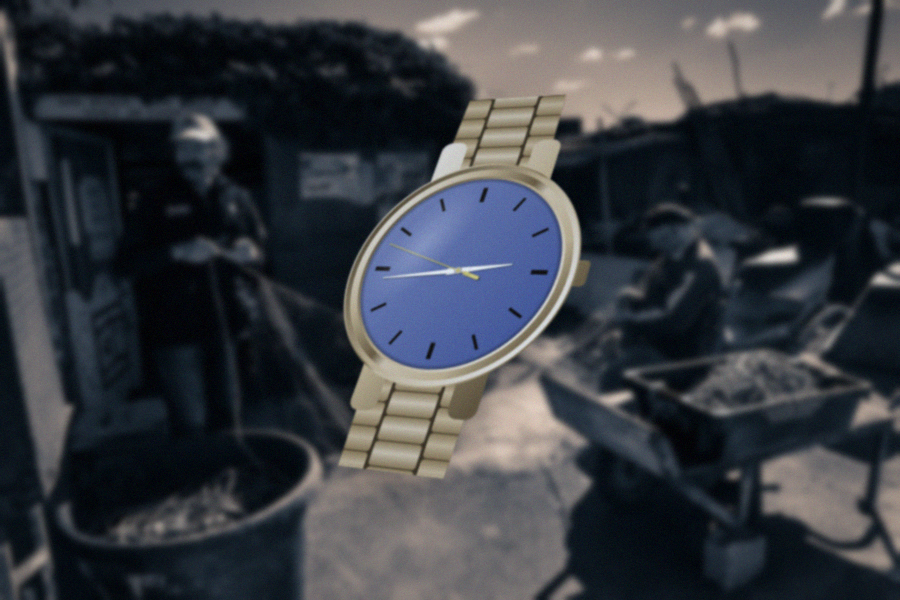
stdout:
**2:43:48**
